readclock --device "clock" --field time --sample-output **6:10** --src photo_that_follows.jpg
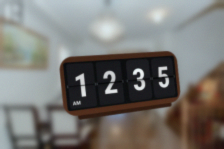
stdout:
**12:35**
